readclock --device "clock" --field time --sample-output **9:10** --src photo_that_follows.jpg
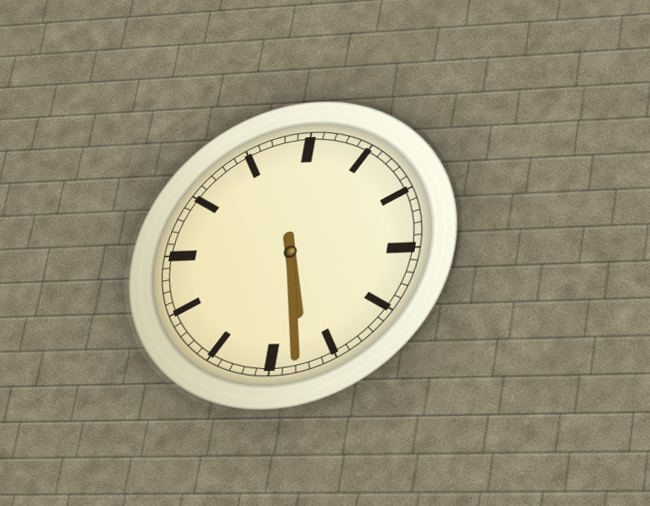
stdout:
**5:28**
